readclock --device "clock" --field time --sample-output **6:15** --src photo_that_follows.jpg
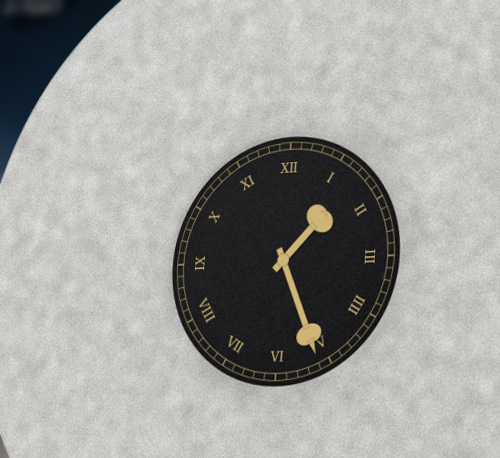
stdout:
**1:26**
